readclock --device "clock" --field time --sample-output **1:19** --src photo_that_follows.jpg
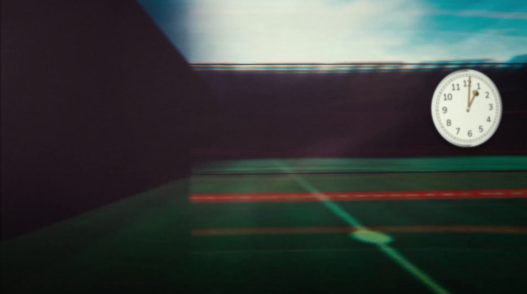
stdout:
**1:01**
